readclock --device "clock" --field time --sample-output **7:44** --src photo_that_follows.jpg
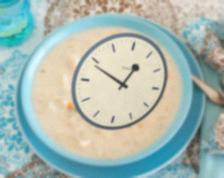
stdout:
**12:49**
